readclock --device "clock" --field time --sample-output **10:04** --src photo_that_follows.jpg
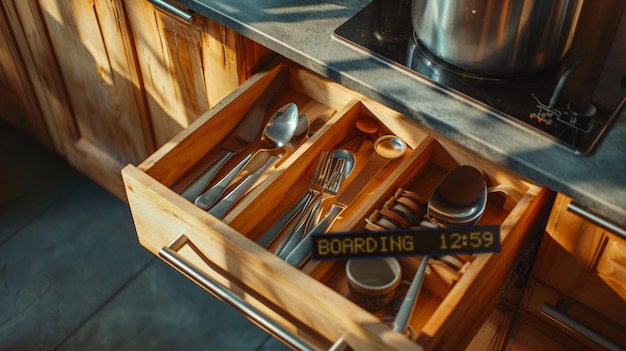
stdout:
**12:59**
